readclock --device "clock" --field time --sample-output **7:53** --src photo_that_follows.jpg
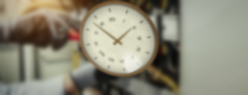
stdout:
**1:53**
